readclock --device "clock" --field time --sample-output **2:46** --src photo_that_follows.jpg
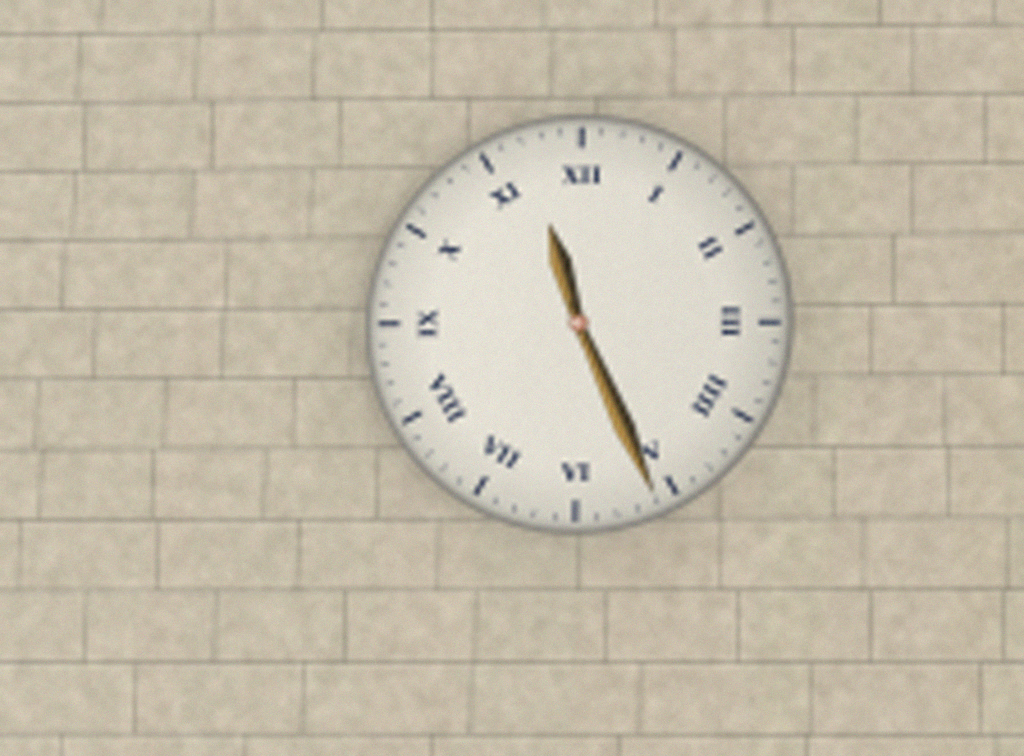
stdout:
**11:26**
